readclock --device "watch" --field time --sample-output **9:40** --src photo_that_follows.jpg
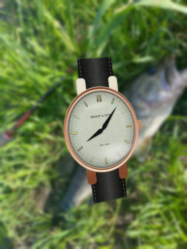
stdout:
**8:07**
